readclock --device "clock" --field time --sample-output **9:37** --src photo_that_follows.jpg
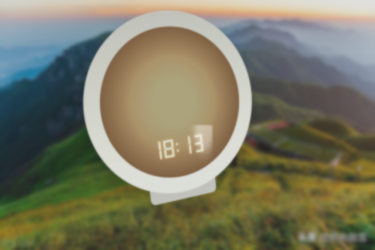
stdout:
**18:13**
